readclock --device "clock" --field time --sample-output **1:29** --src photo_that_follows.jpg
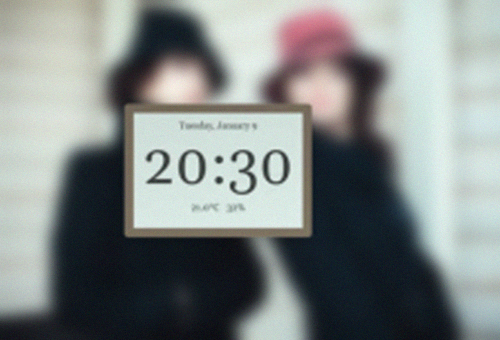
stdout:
**20:30**
